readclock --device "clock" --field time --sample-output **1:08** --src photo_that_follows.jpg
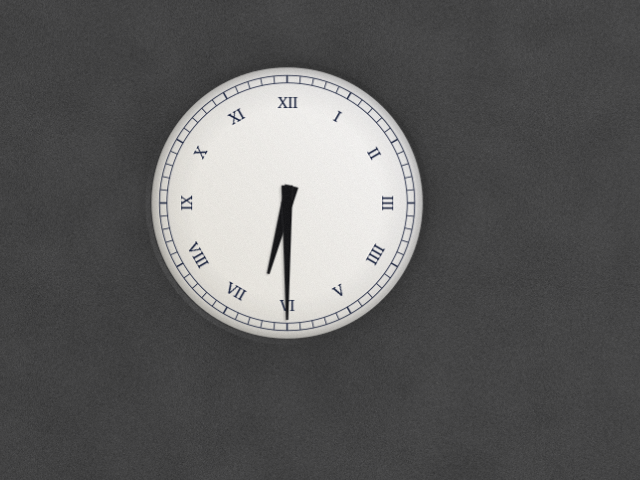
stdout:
**6:30**
